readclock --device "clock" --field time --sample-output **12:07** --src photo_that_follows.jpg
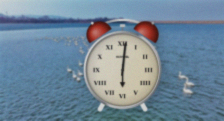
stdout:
**6:01**
